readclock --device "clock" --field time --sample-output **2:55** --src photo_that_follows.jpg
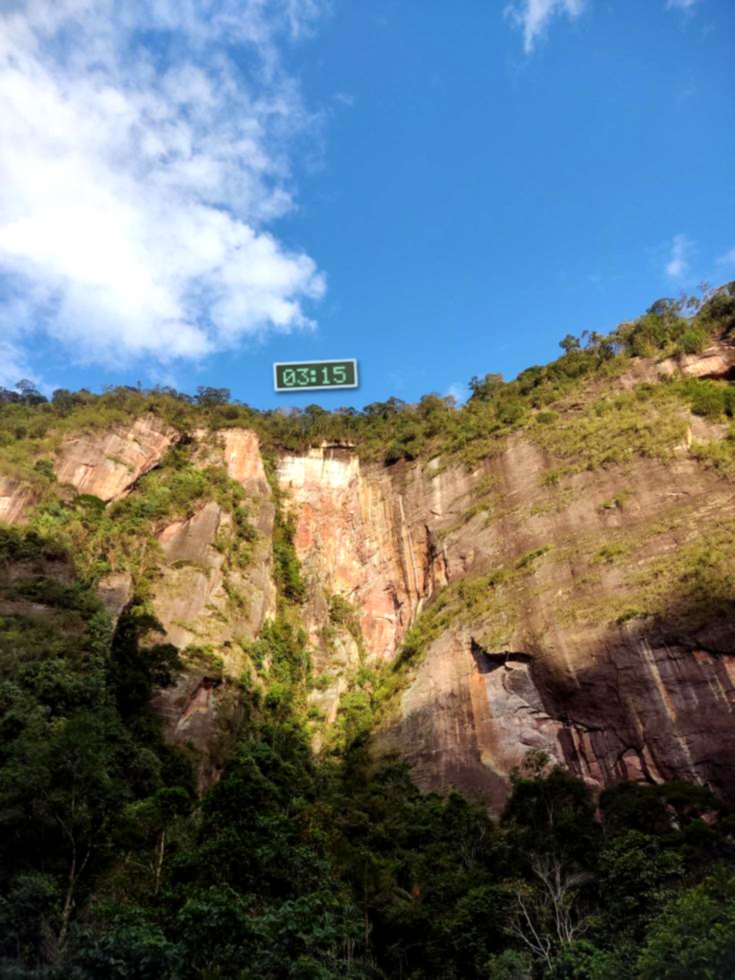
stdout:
**3:15**
